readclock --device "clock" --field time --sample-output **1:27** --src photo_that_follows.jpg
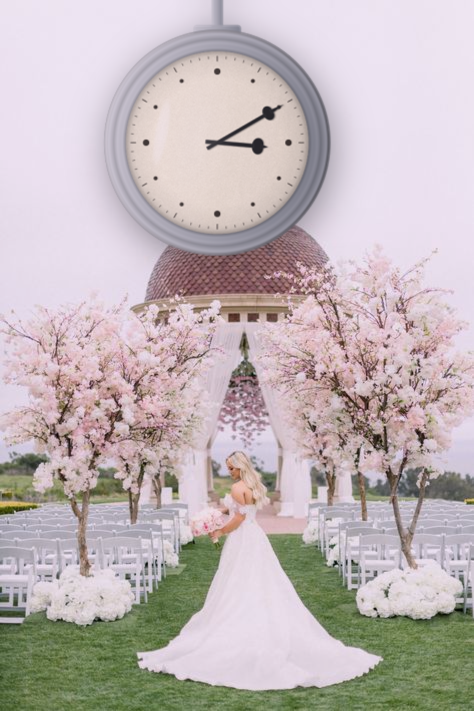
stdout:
**3:10**
